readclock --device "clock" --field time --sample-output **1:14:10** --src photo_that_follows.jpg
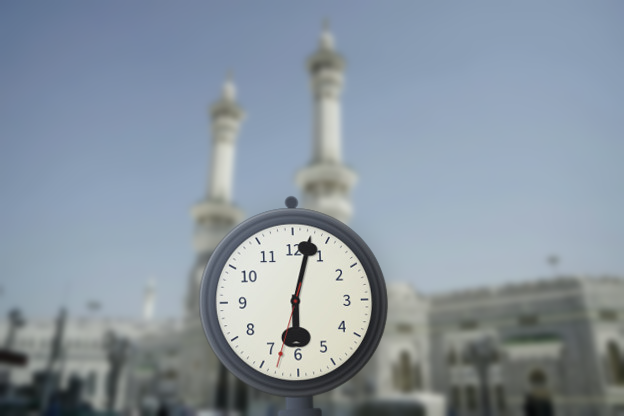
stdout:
**6:02:33**
